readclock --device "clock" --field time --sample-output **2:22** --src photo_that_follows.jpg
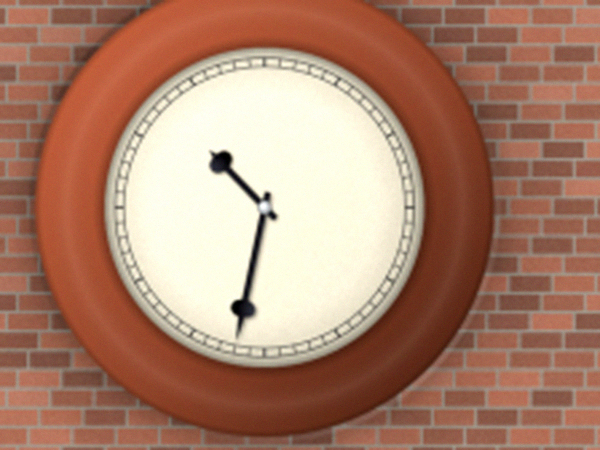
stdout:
**10:32**
